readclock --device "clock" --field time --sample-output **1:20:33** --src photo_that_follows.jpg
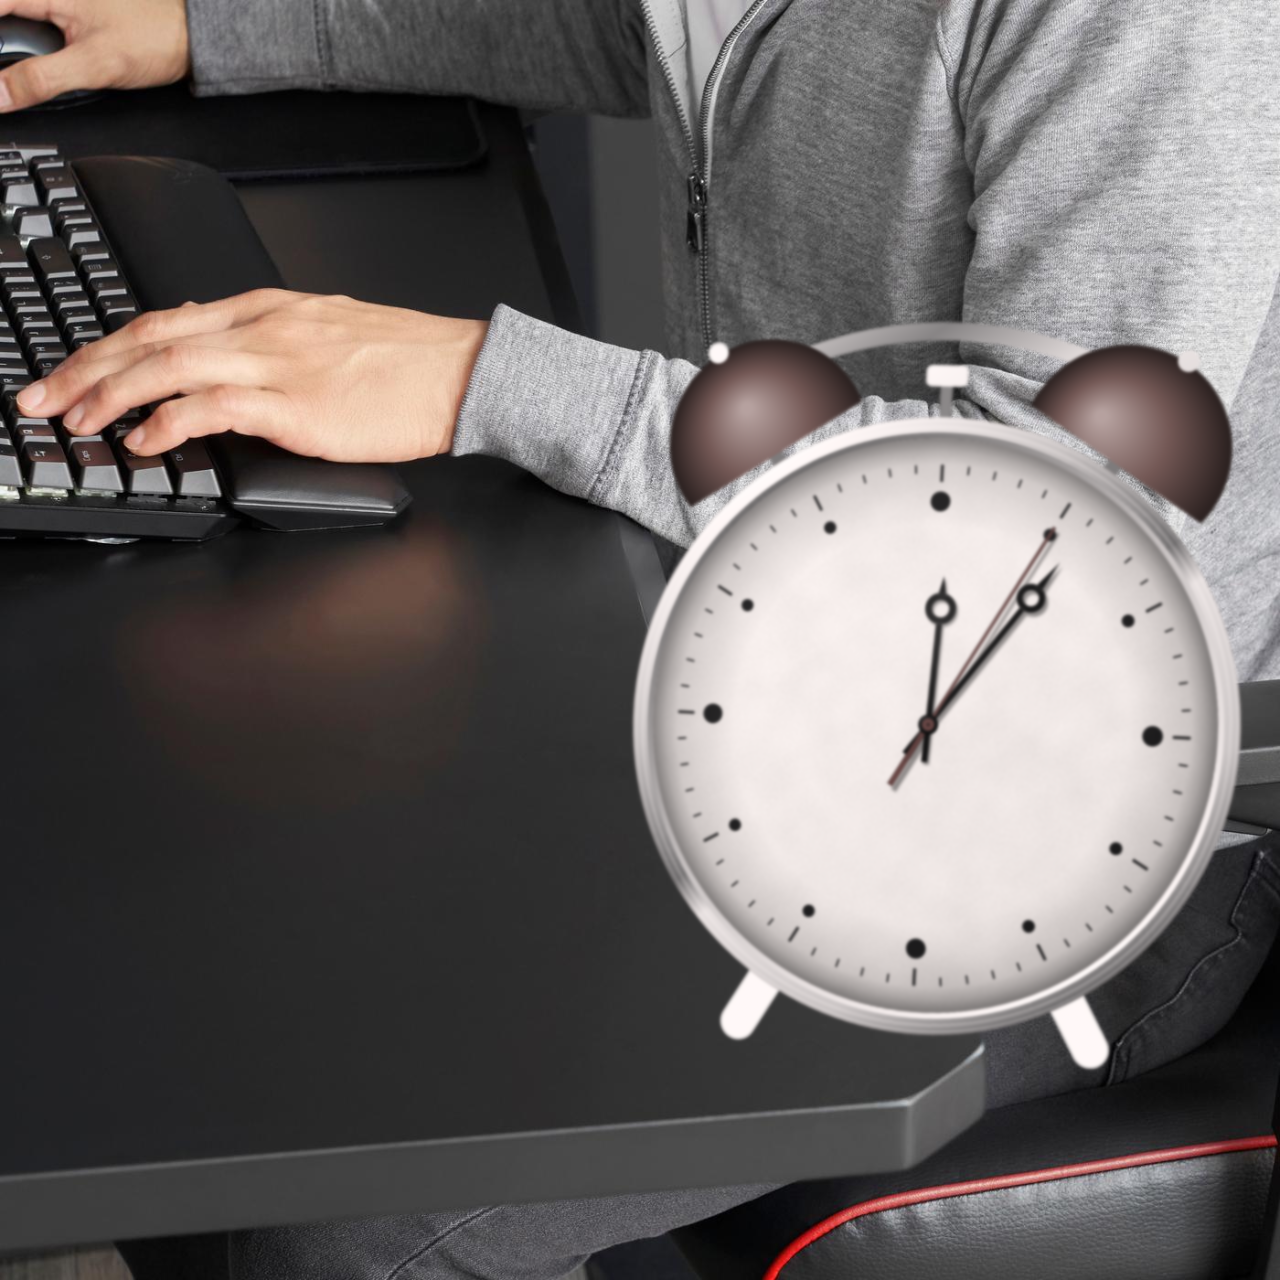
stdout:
**12:06:05**
